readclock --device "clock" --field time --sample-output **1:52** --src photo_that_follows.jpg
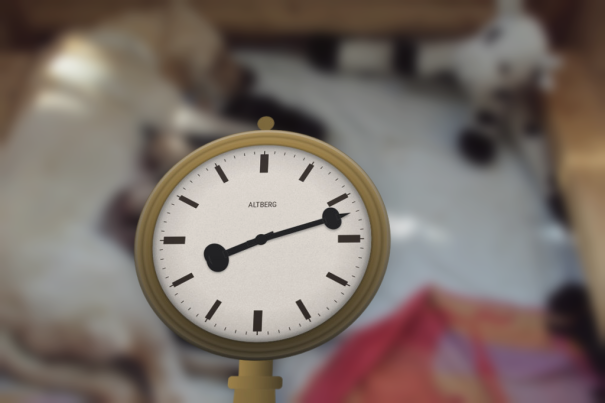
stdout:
**8:12**
